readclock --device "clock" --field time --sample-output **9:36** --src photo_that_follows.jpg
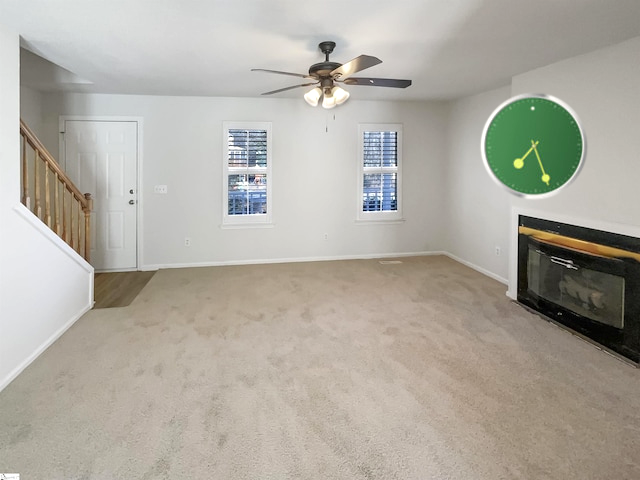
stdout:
**7:27**
